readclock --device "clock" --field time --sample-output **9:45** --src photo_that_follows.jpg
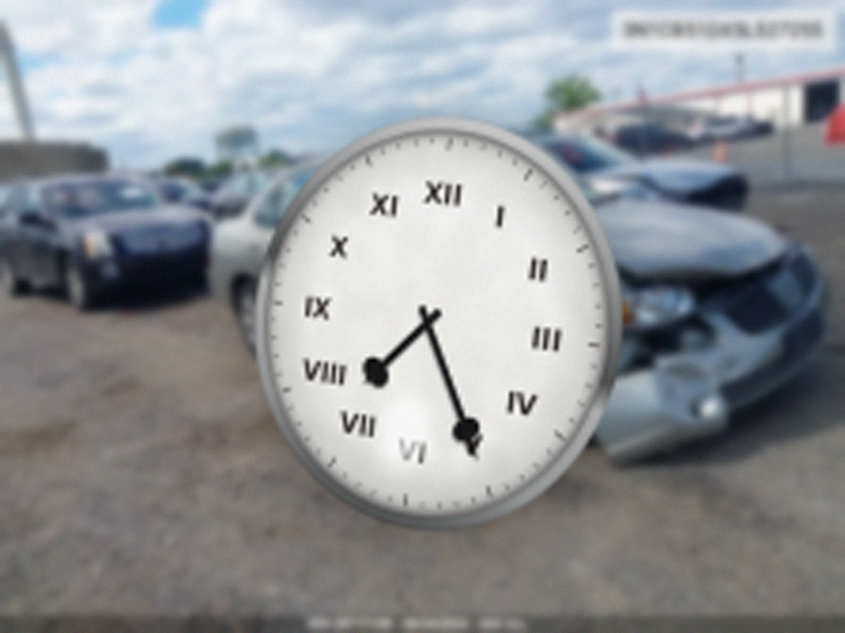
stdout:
**7:25**
